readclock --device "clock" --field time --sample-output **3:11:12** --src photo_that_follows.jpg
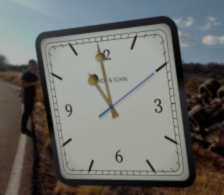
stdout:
**10:59:10**
